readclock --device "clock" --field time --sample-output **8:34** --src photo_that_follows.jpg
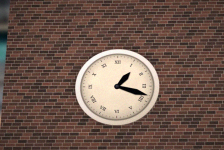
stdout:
**1:18**
